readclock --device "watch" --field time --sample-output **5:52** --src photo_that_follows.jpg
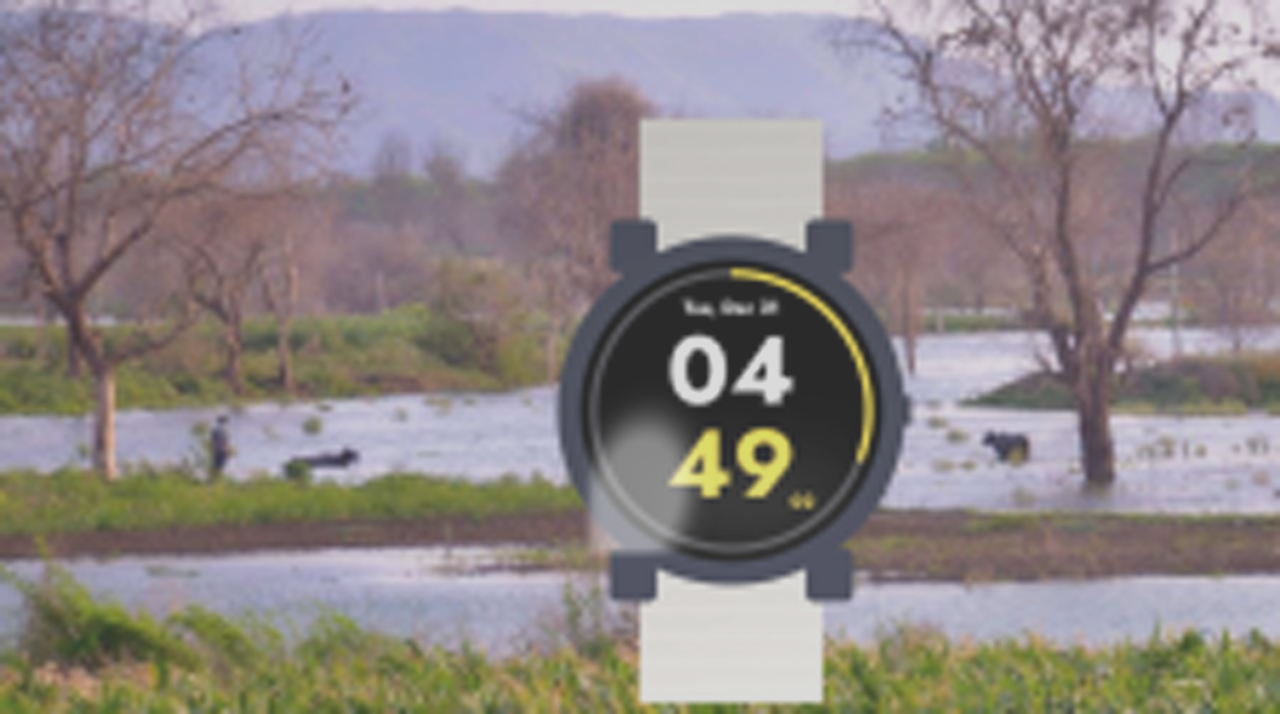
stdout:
**4:49**
